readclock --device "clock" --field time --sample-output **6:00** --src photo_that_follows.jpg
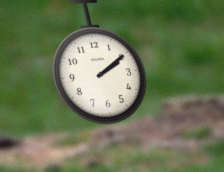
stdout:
**2:10**
